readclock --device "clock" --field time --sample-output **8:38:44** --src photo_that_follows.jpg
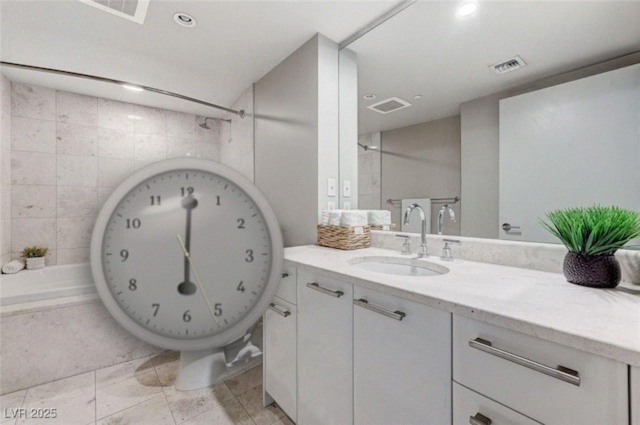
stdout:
**6:00:26**
